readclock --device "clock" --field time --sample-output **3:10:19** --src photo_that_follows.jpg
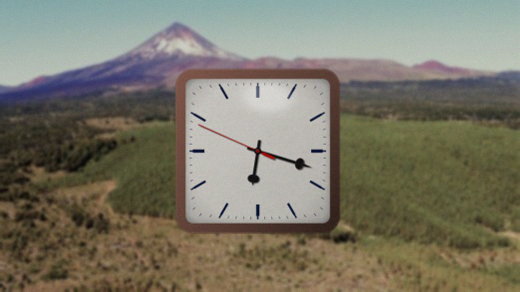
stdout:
**6:17:49**
